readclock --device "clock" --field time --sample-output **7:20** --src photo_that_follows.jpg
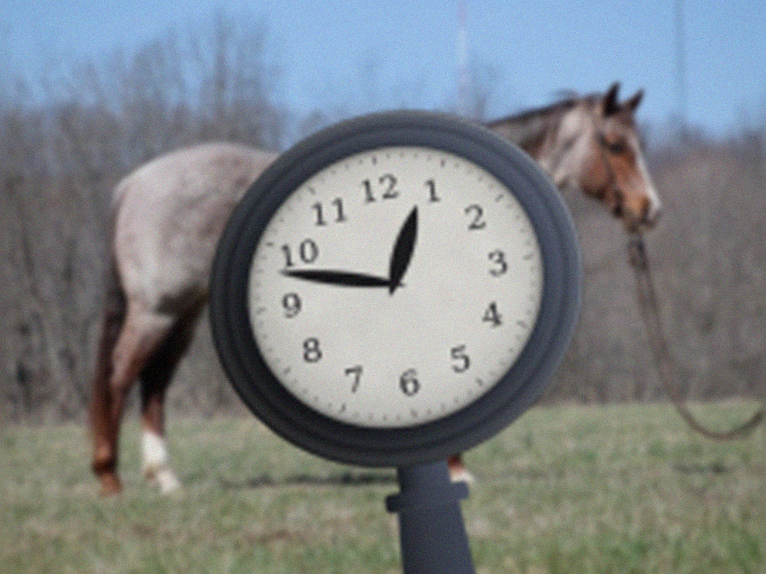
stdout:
**12:48**
